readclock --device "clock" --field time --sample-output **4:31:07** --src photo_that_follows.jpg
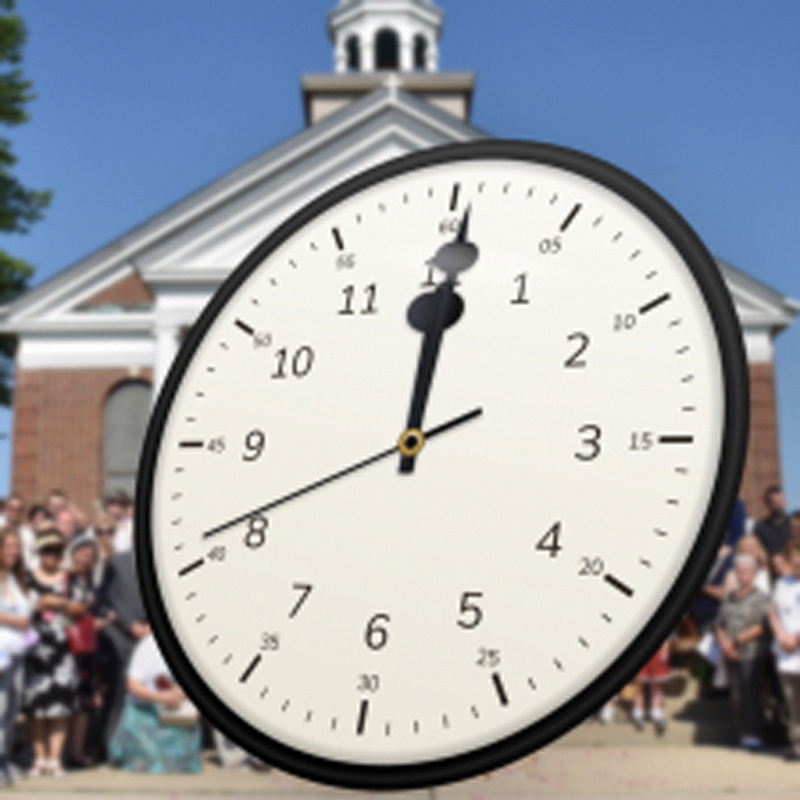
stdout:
**12:00:41**
